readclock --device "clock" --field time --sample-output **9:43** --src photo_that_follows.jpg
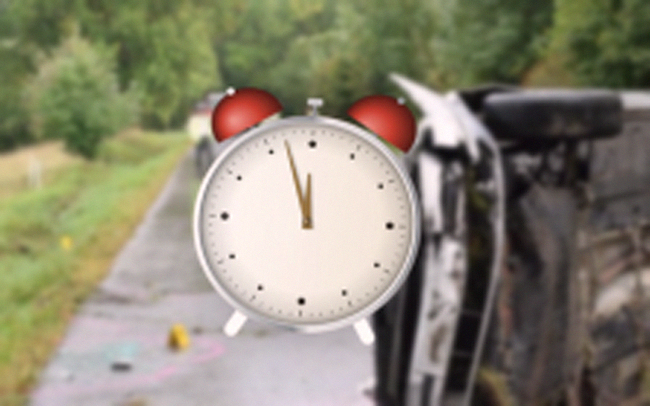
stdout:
**11:57**
